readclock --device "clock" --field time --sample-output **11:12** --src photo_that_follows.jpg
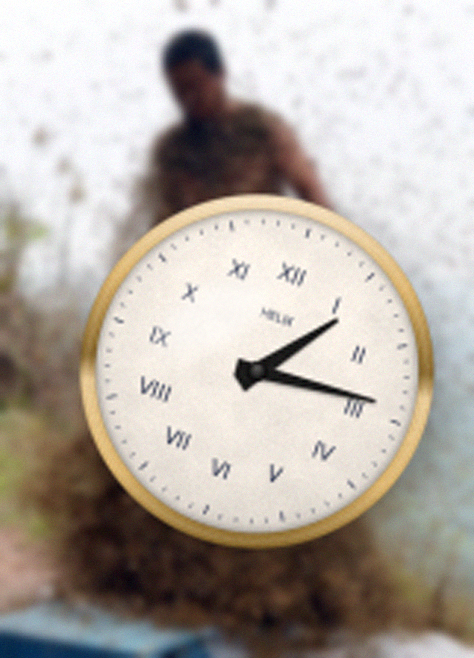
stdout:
**1:14**
